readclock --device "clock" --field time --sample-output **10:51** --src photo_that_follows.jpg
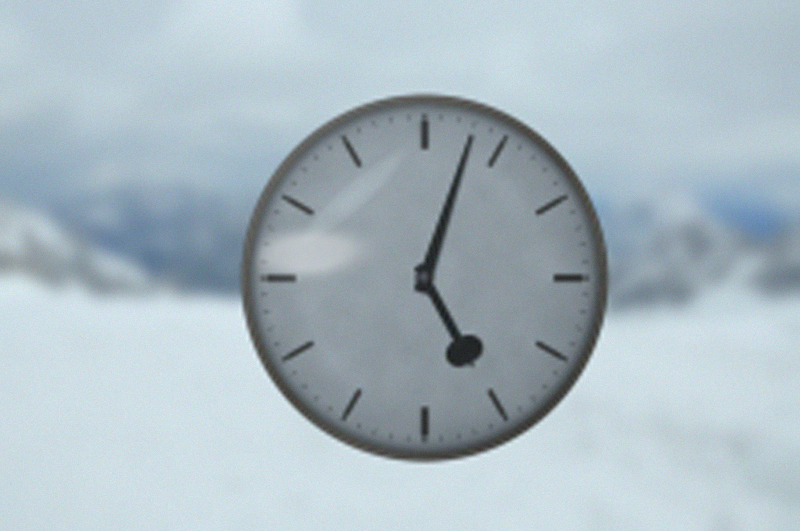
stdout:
**5:03**
